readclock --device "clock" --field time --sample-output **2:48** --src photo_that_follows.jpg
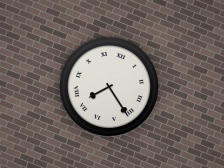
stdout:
**7:21**
